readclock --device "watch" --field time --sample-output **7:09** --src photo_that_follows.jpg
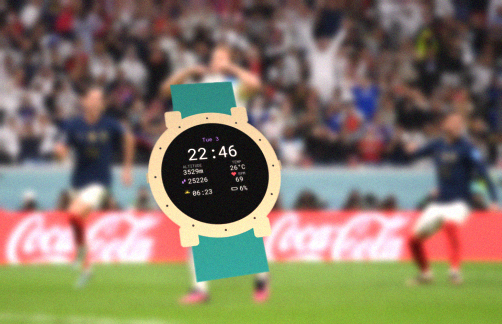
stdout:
**22:46**
